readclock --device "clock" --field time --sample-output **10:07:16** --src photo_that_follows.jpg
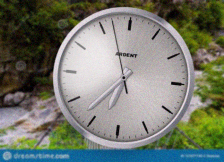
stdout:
**6:36:57**
